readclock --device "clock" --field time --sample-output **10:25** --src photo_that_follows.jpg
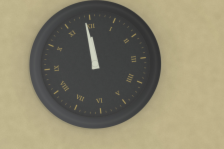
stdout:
**11:59**
